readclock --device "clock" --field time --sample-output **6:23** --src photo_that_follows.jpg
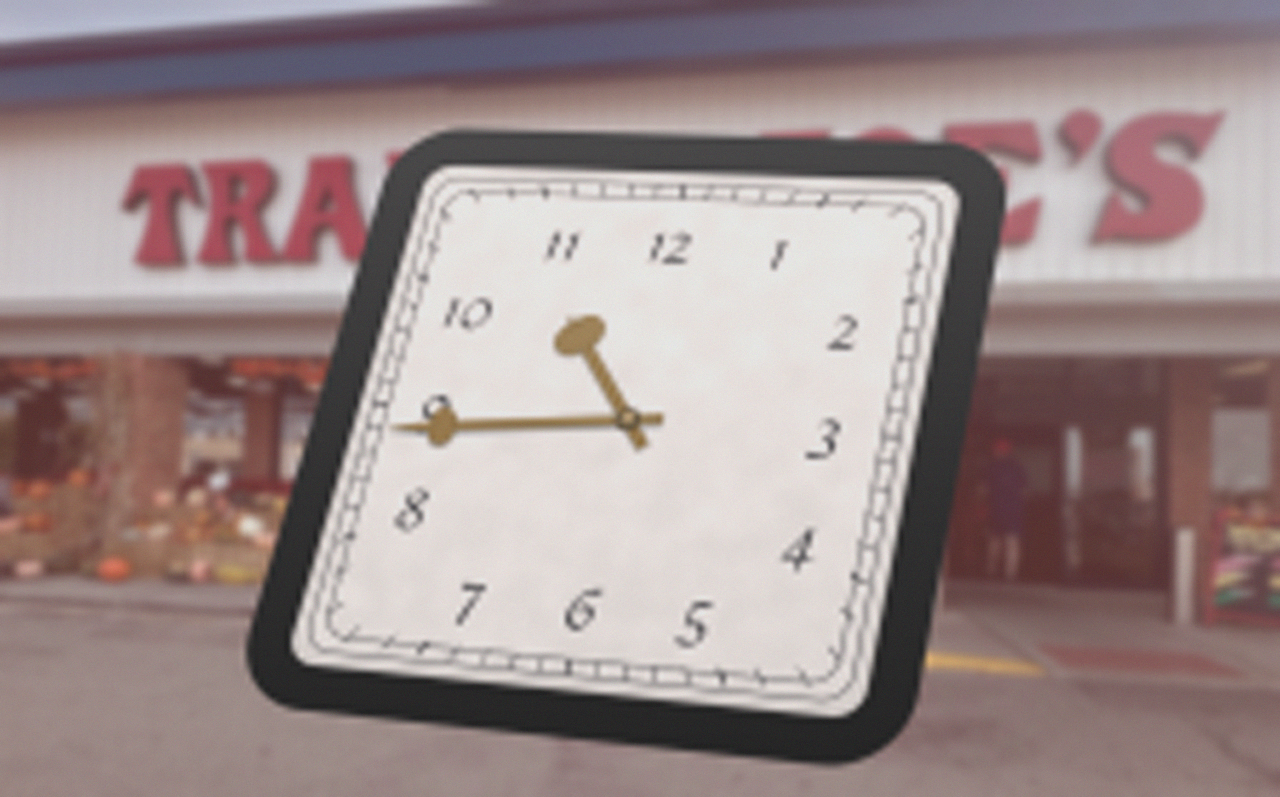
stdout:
**10:44**
